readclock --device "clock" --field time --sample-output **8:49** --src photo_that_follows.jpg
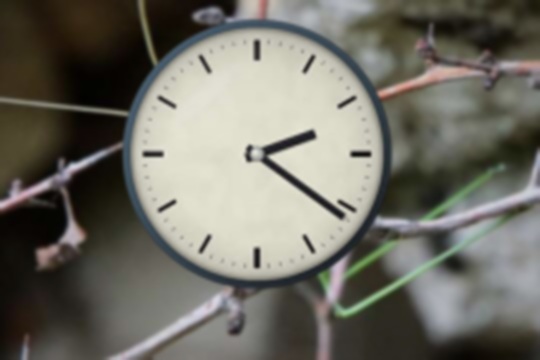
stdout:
**2:21**
